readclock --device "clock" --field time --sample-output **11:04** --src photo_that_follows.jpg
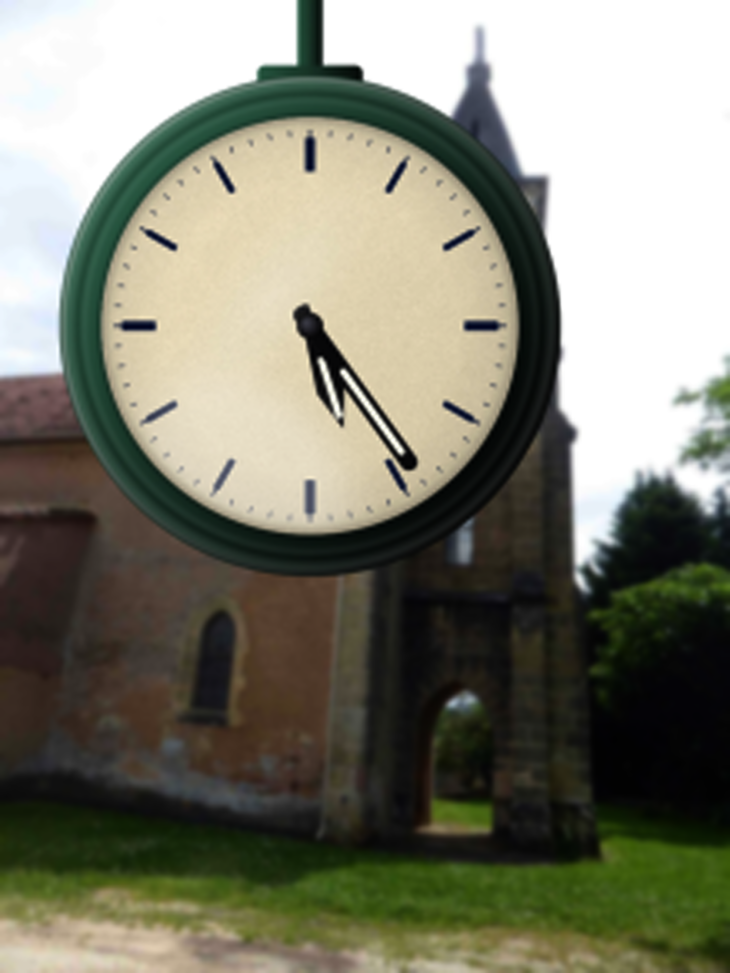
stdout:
**5:24**
